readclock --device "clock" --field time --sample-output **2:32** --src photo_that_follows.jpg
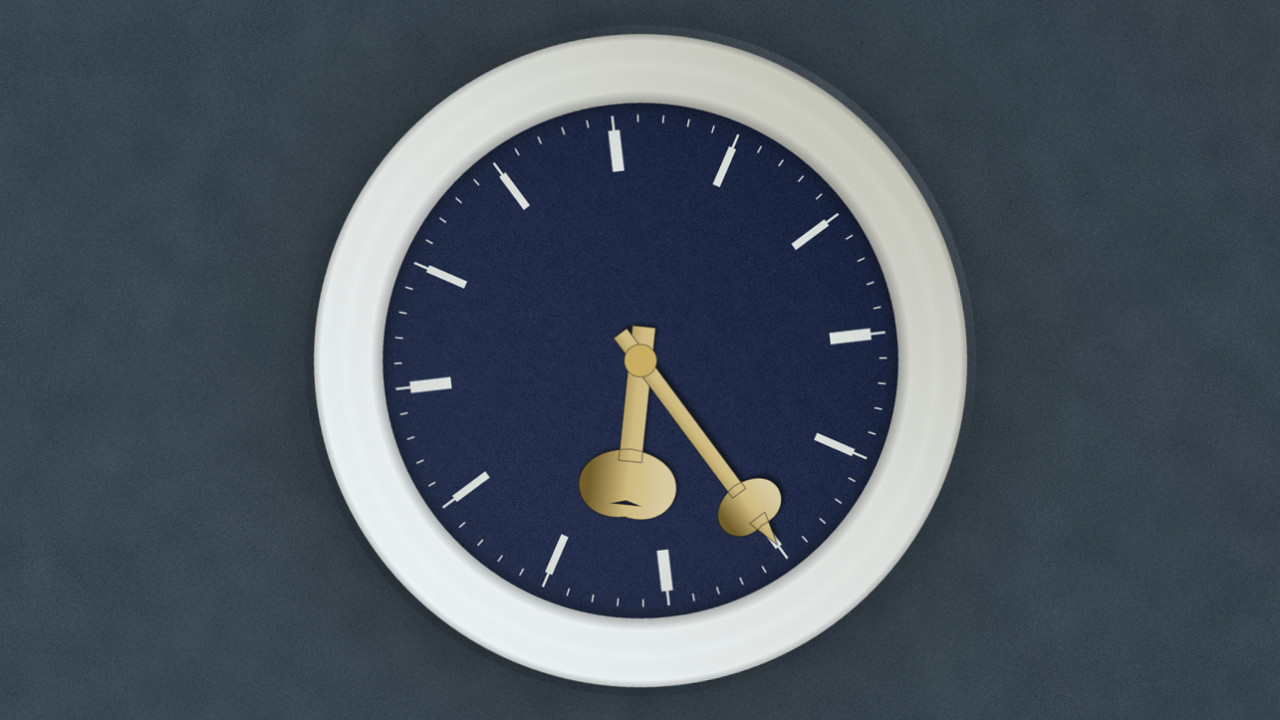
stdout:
**6:25**
